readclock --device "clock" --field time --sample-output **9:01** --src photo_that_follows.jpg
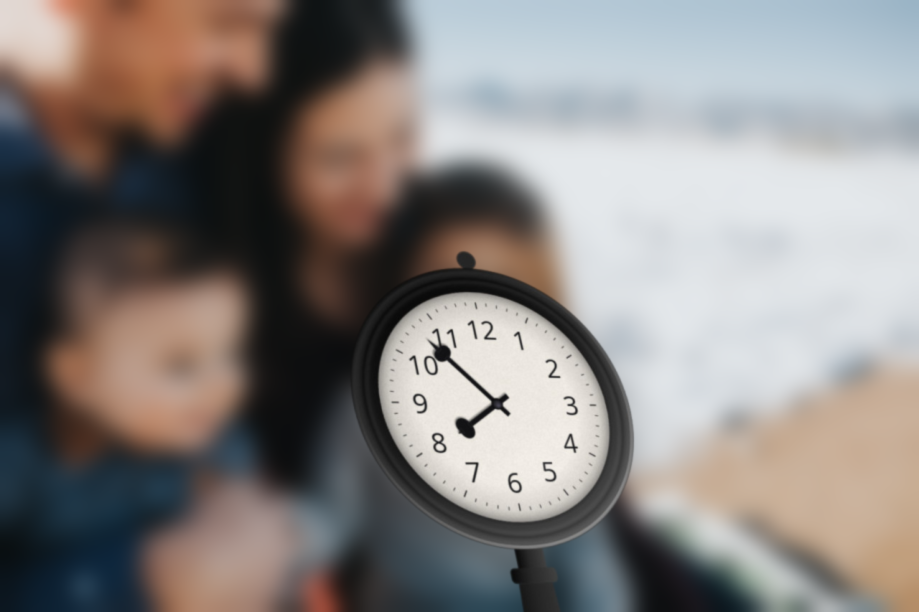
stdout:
**7:53**
